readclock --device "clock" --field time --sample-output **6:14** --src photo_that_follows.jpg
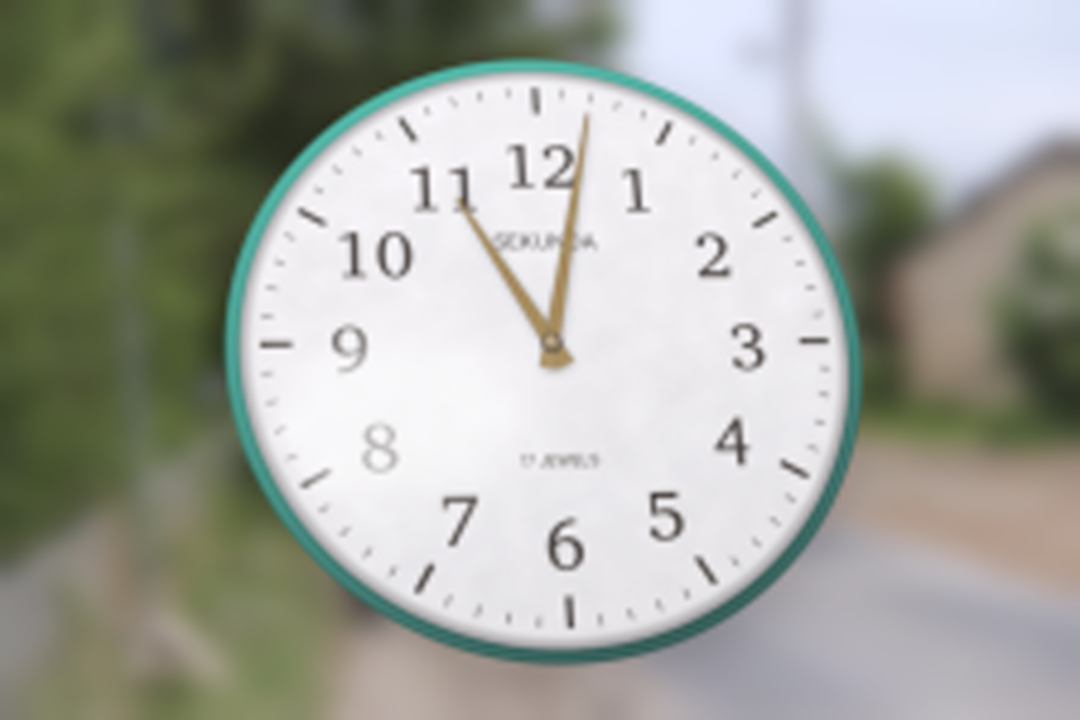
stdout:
**11:02**
